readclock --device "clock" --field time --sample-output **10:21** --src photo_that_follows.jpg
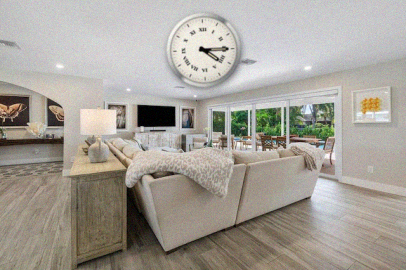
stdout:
**4:15**
